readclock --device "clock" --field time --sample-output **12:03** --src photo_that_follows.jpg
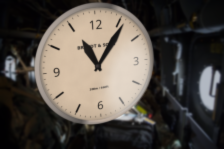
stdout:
**11:06**
